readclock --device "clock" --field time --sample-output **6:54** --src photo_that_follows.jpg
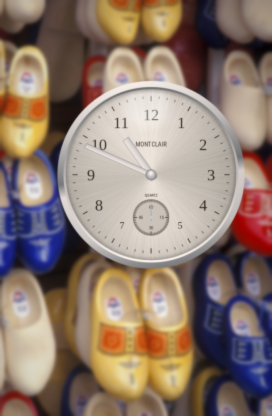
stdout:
**10:49**
